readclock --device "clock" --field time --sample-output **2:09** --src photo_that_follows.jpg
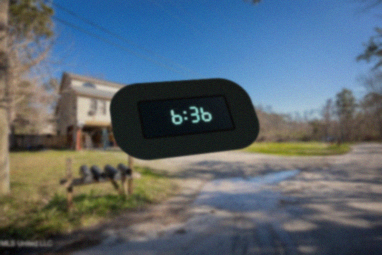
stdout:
**6:36**
